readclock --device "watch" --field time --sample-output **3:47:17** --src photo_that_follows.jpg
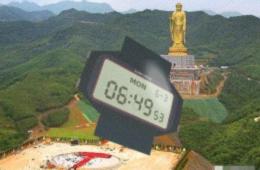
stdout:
**6:49:53**
